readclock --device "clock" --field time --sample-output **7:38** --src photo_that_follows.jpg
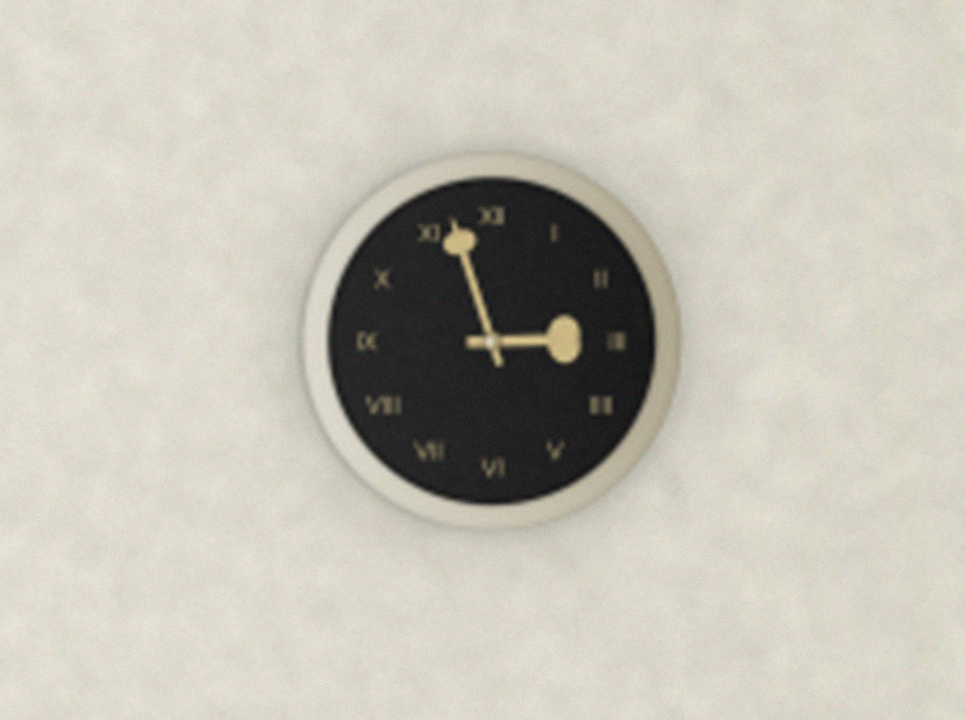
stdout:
**2:57**
